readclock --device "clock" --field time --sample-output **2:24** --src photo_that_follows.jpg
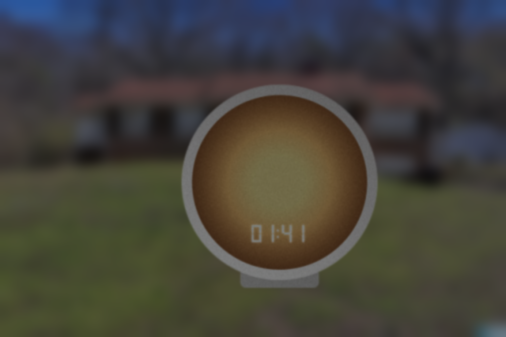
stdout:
**1:41**
